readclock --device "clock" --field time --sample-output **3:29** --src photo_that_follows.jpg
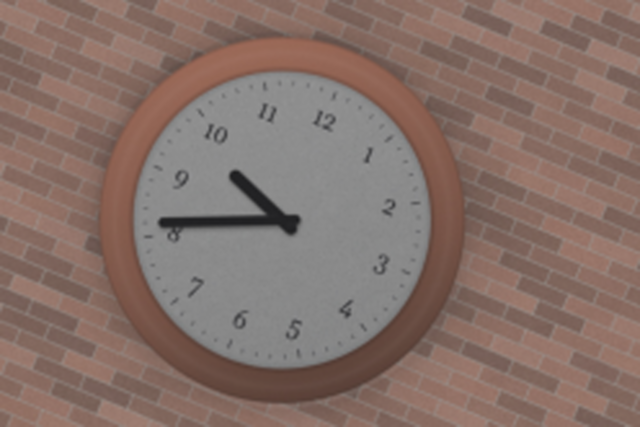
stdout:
**9:41**
